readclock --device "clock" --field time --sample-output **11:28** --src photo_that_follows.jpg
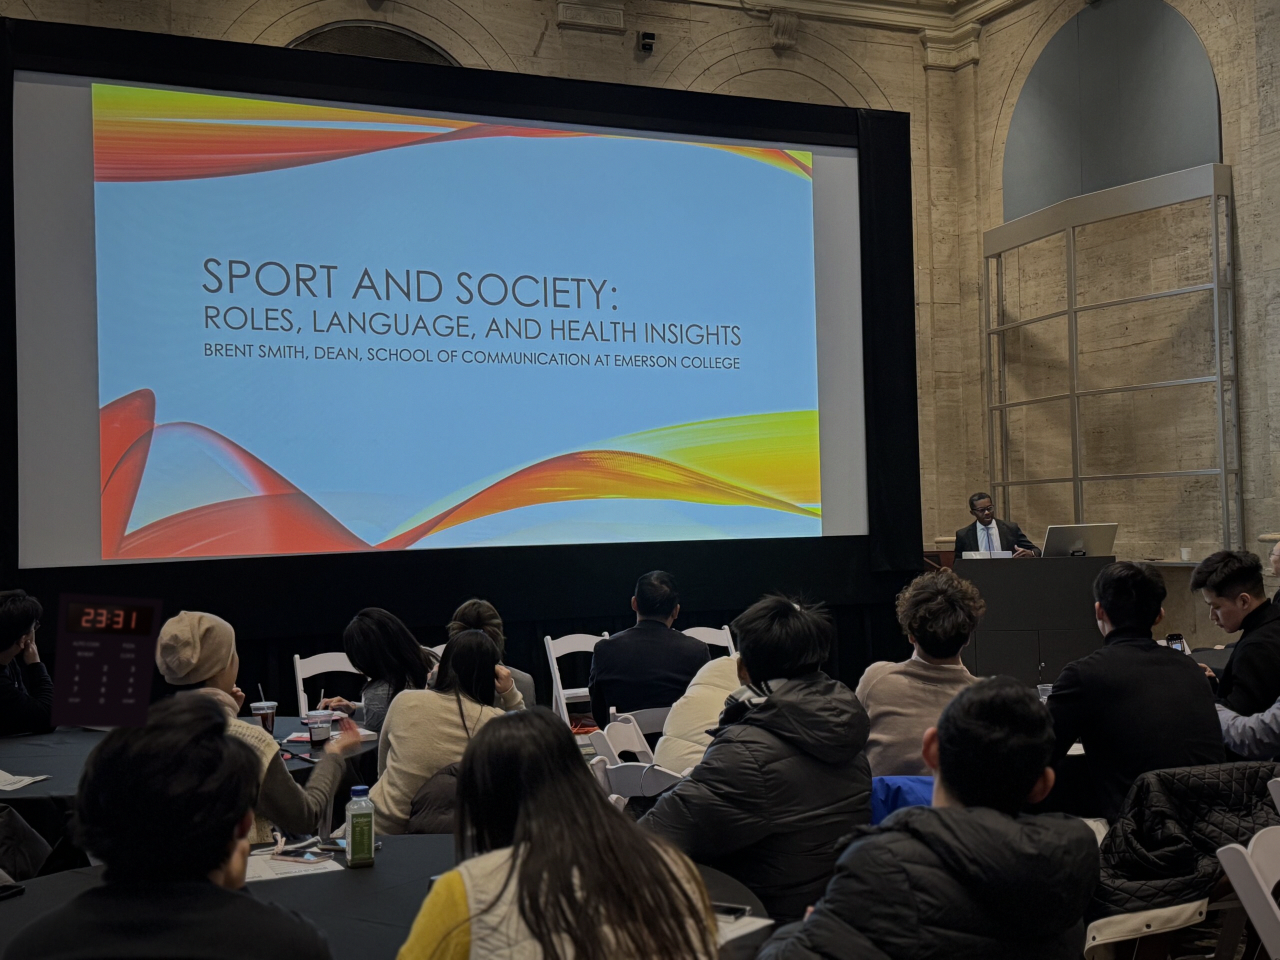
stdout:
**23:31**
